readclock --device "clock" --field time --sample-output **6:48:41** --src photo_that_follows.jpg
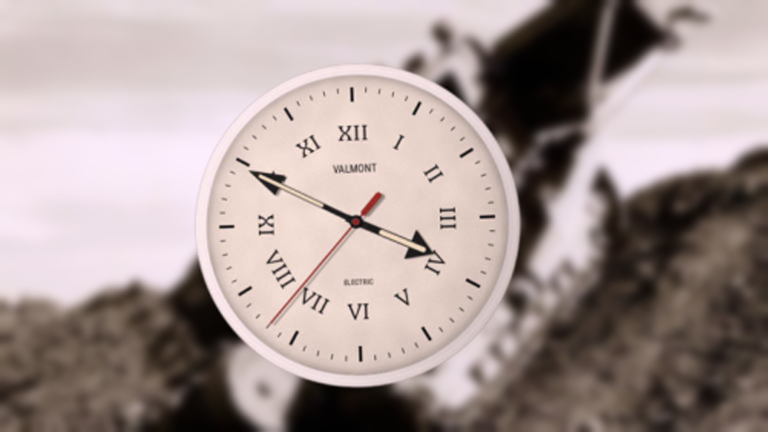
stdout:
**3:49:37**
